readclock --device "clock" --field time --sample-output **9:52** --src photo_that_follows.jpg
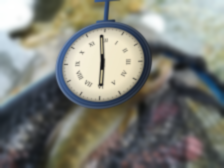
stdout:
**5:59**
